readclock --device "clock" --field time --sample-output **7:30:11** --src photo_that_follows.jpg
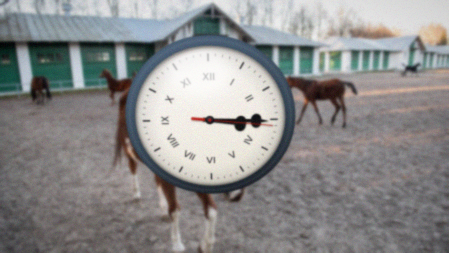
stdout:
**3:15:16**
